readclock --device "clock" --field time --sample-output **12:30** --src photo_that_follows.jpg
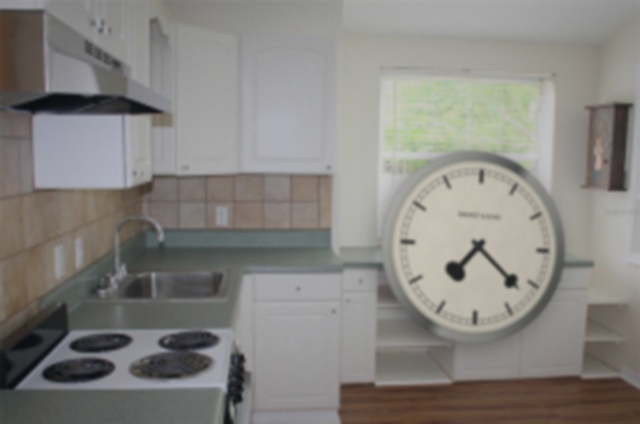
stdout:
**7:22**
